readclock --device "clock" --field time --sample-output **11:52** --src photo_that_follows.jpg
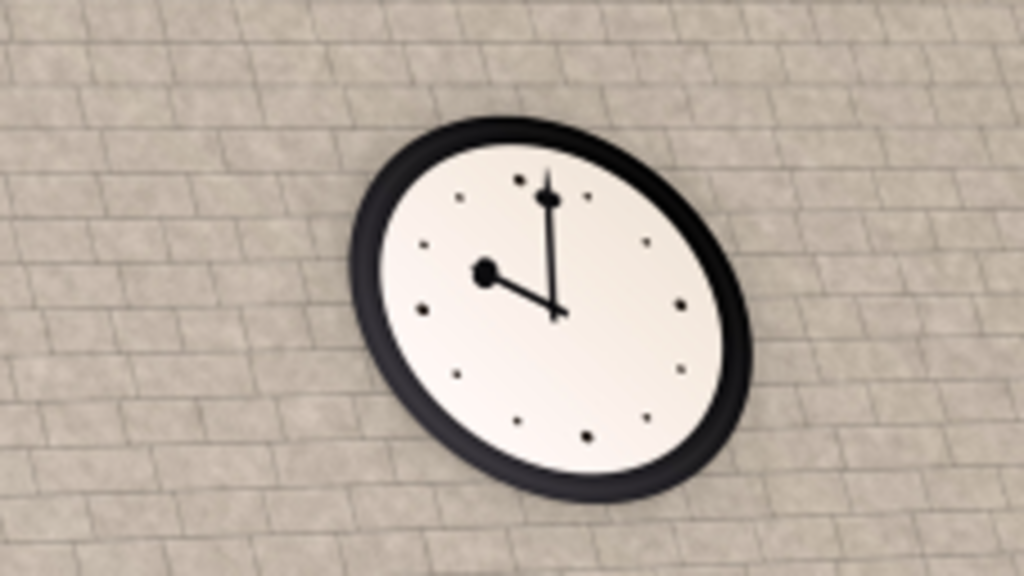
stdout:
**10:02**
